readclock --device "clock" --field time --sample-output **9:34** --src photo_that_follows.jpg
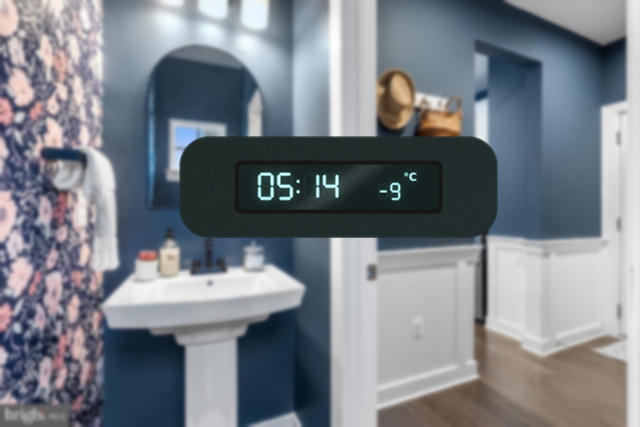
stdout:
**5:14**
